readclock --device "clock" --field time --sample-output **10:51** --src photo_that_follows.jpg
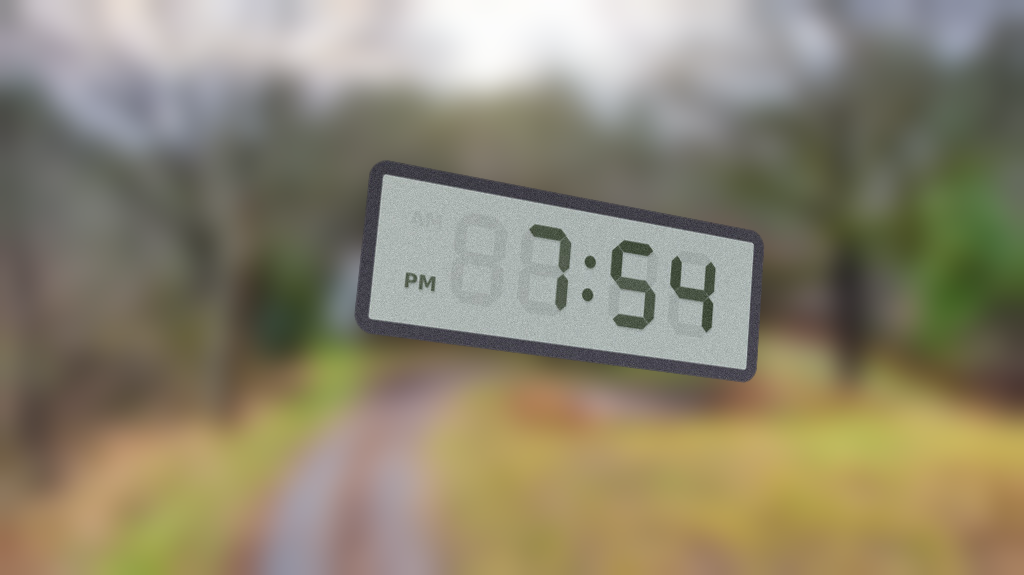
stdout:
**7:54**
